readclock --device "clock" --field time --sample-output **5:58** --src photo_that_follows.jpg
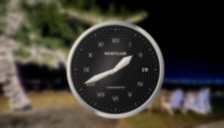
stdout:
**1:41**
